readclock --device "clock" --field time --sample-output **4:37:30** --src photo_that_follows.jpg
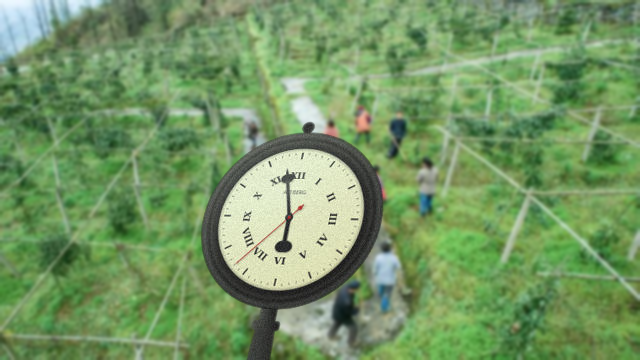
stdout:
**5:57:37**
